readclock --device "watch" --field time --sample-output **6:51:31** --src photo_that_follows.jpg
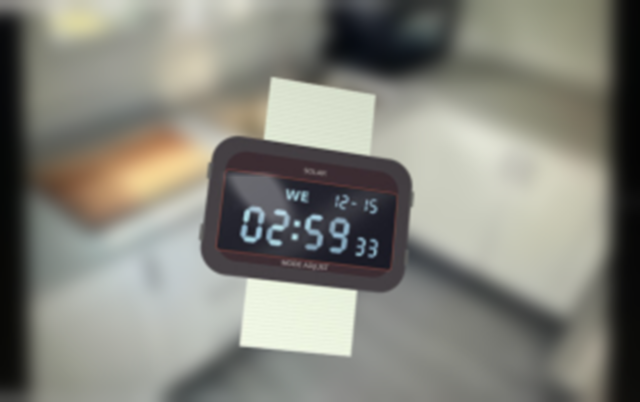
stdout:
**2:59:33**
